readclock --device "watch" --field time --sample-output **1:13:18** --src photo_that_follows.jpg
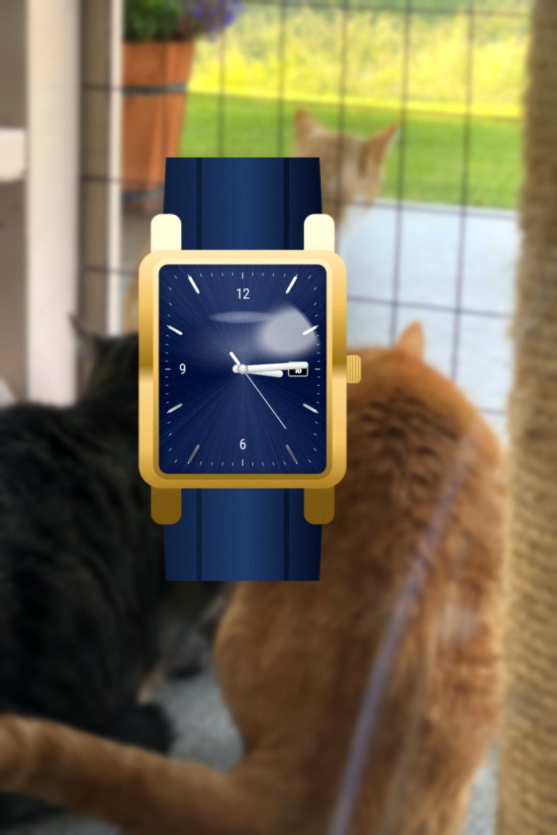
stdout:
**3:14:24**
